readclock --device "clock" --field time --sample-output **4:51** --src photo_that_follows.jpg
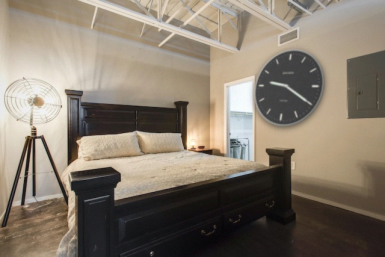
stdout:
**9:20**
